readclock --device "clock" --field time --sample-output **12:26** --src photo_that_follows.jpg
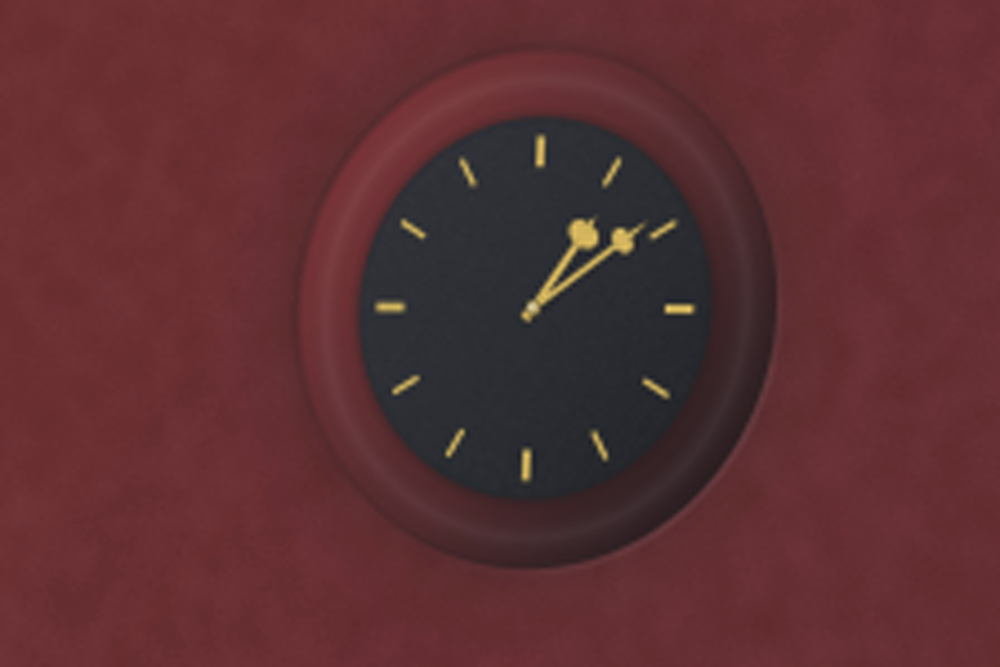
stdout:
**1:09**
